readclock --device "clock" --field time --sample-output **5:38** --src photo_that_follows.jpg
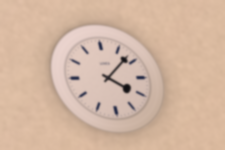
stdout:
**4:08**
